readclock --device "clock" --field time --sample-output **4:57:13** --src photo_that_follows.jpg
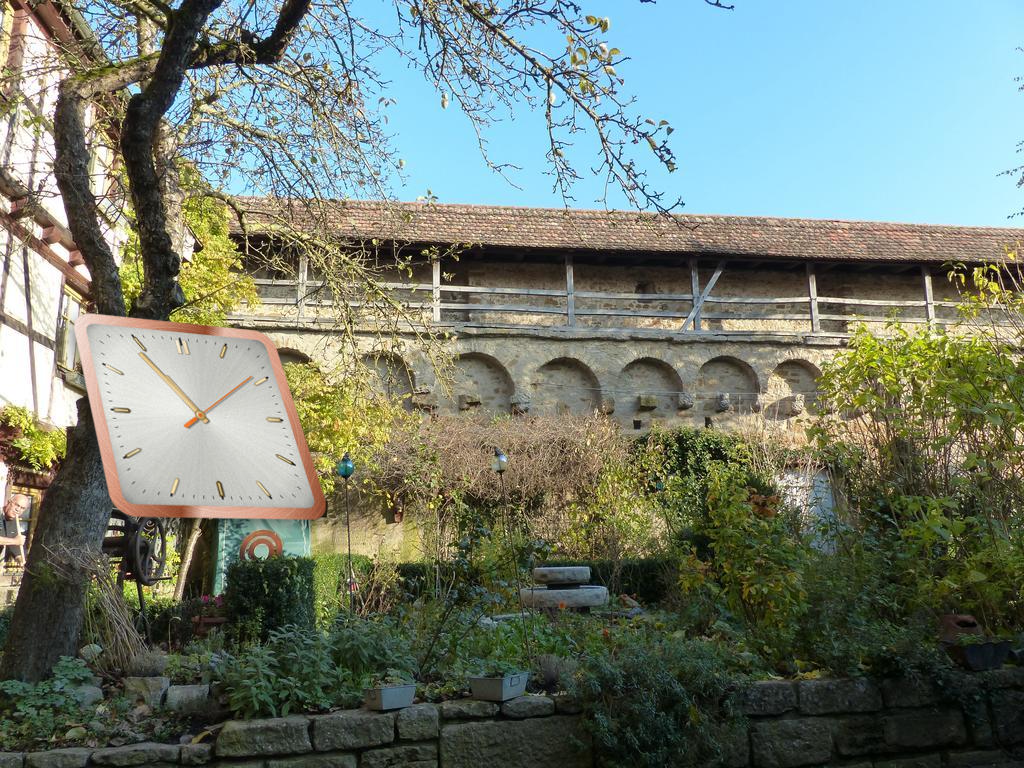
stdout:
**10:54:09**
